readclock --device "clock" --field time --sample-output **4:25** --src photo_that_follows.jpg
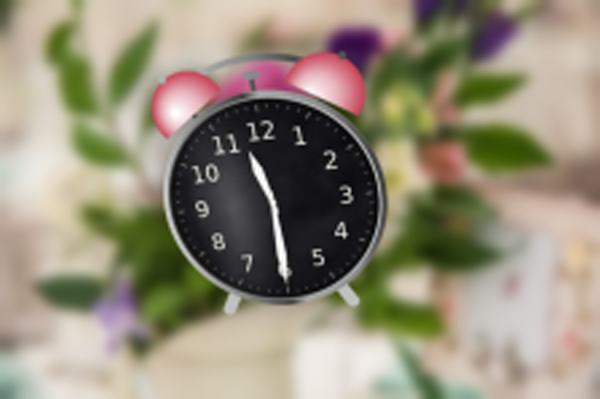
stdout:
**11:30**
